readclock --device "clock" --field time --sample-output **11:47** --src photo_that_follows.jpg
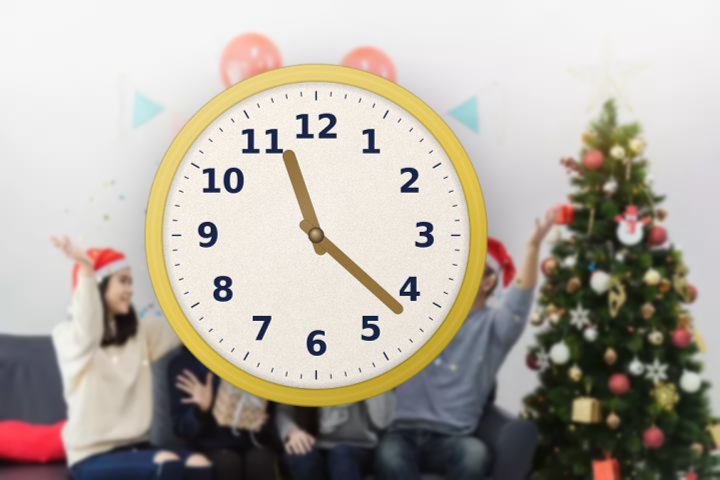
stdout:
**11:22**
